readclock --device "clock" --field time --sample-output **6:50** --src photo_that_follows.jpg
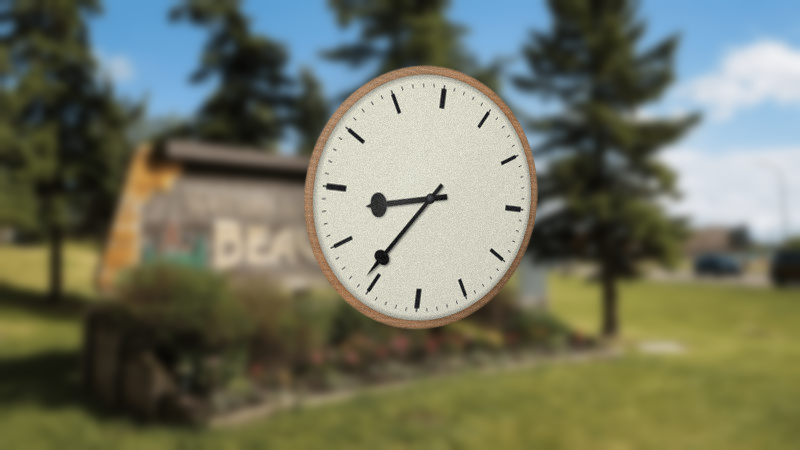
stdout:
**8:36**
